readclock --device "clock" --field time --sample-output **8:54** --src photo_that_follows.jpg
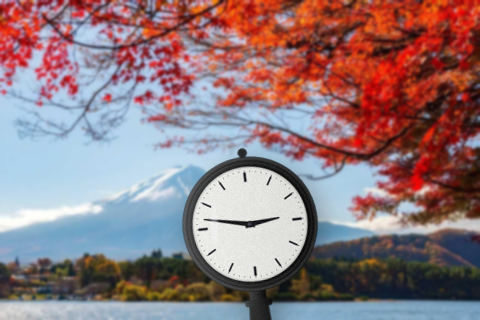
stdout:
**2:47**
